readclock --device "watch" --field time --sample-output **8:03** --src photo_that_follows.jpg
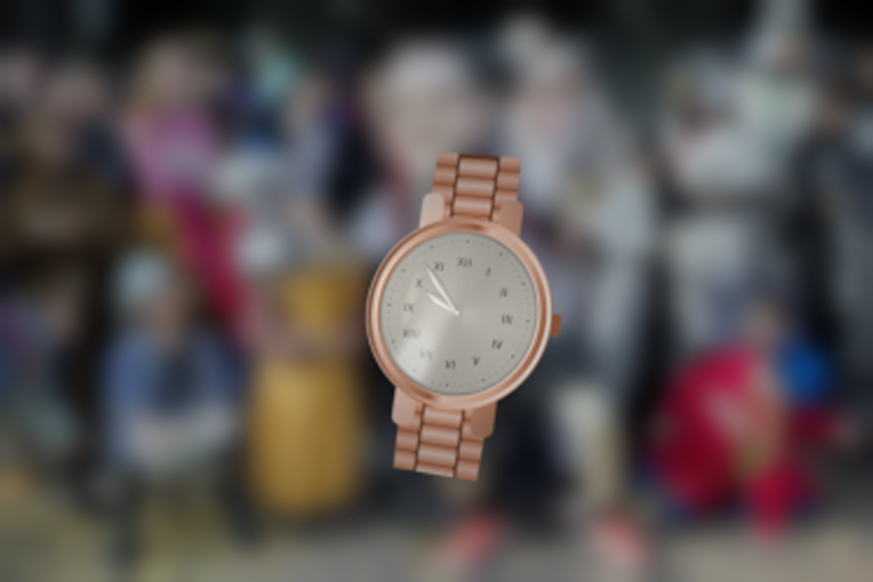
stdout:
**9:53**
